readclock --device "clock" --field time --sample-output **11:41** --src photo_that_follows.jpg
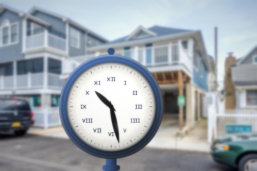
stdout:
**10:28**
